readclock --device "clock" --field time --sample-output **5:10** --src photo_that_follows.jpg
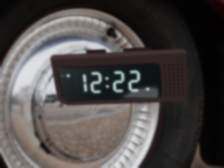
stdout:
**12:22**
